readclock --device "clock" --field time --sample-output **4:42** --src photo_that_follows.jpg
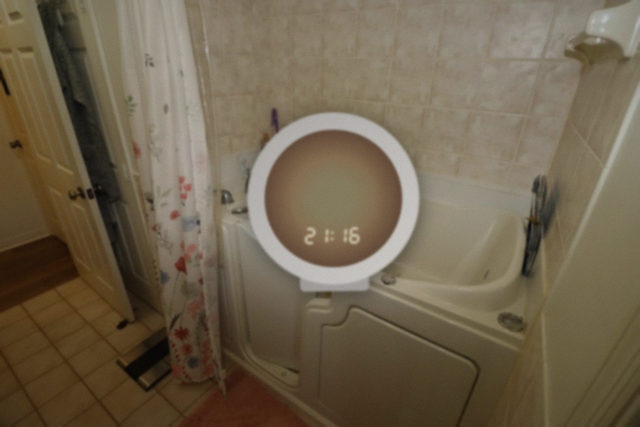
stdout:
**21:16**
